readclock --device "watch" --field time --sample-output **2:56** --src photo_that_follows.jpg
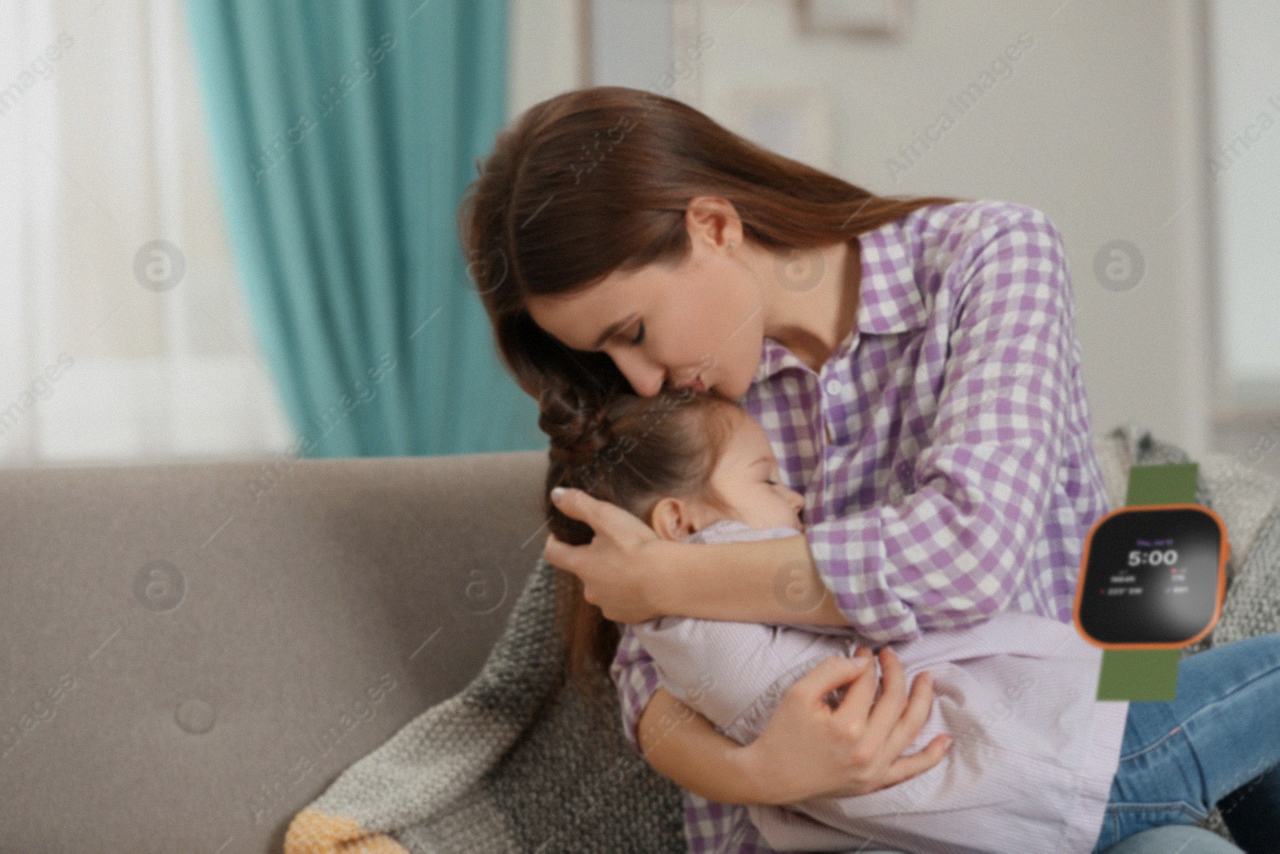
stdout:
**5:00**
